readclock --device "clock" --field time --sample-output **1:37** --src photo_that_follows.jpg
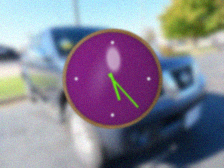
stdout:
**5:23**
